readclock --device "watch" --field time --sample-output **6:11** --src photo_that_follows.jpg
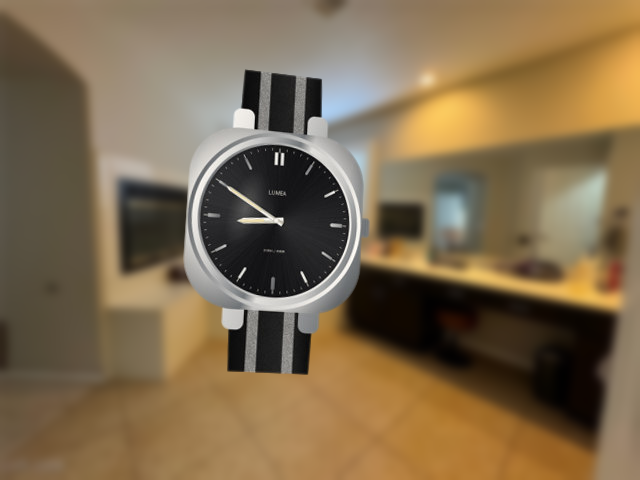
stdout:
**8:50**
